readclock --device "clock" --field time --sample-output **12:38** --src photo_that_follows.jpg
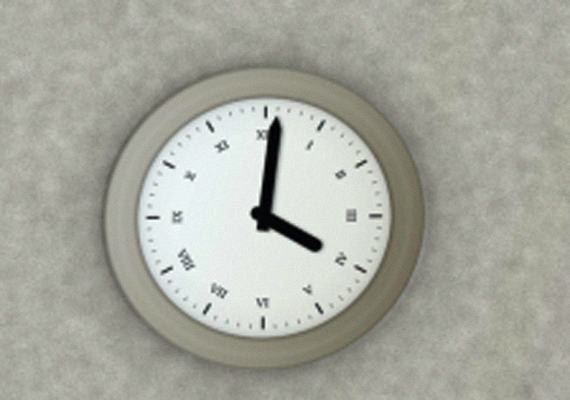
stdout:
**4:01**
